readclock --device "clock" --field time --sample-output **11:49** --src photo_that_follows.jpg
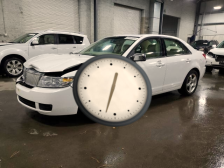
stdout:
**12:33**
